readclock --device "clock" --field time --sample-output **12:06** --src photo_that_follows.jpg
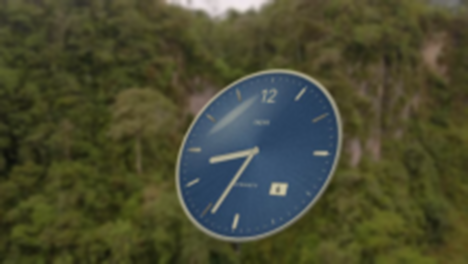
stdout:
**8:34**
